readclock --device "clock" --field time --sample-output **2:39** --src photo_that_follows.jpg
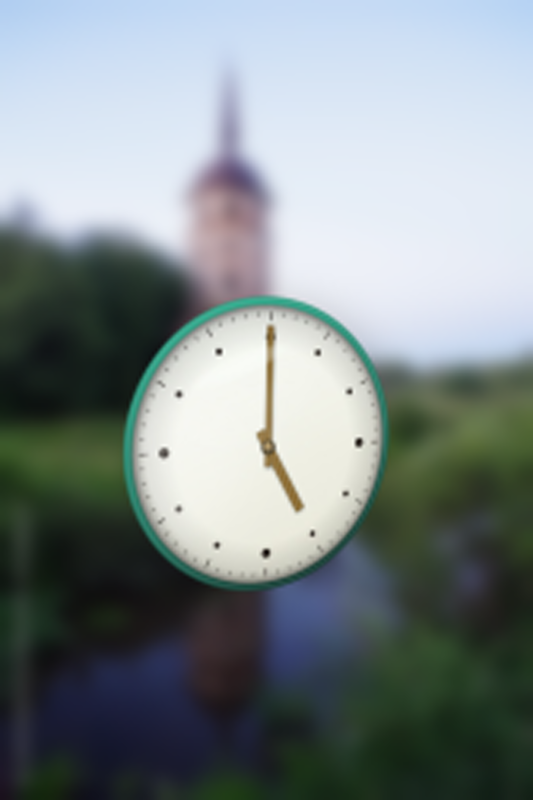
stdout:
**5:00**
